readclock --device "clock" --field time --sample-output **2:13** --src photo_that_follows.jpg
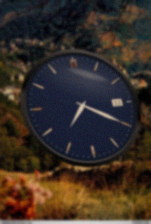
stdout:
**7:20**
